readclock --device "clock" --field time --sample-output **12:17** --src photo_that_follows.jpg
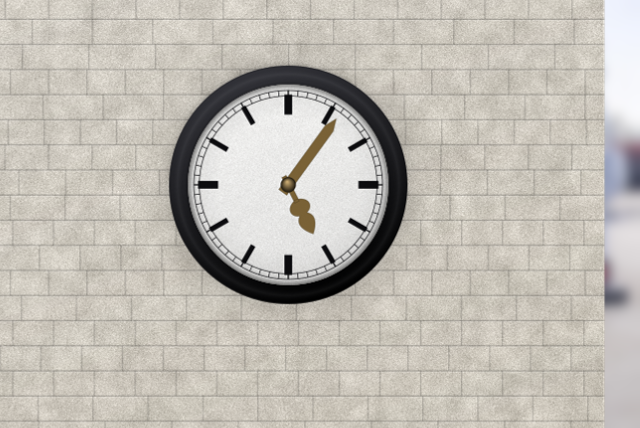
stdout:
**5:06**
